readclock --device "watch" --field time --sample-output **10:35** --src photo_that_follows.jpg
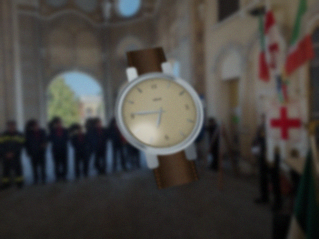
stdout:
**6:46**
